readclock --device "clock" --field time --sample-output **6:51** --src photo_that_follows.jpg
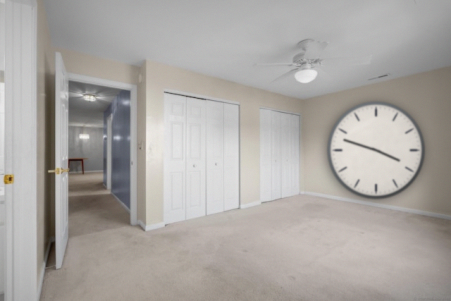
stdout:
**3:48**
